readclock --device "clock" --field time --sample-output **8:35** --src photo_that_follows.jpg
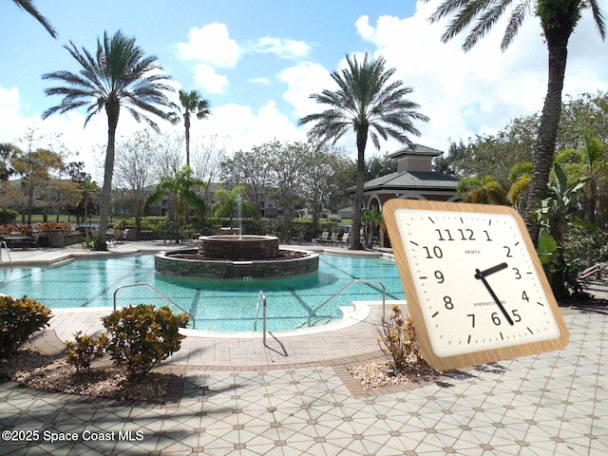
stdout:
**2:27**
